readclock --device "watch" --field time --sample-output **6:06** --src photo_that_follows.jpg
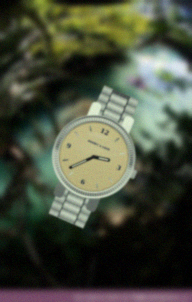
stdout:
**2:37**
